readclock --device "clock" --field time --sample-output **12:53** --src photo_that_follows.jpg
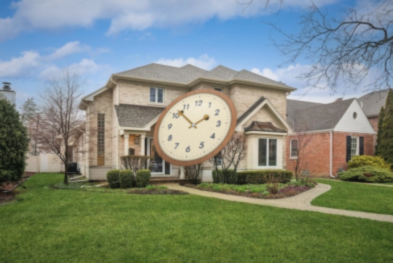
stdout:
**1:52**
